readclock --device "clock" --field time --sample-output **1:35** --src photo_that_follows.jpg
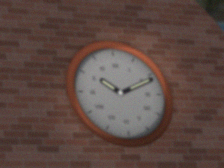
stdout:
**10:11**
